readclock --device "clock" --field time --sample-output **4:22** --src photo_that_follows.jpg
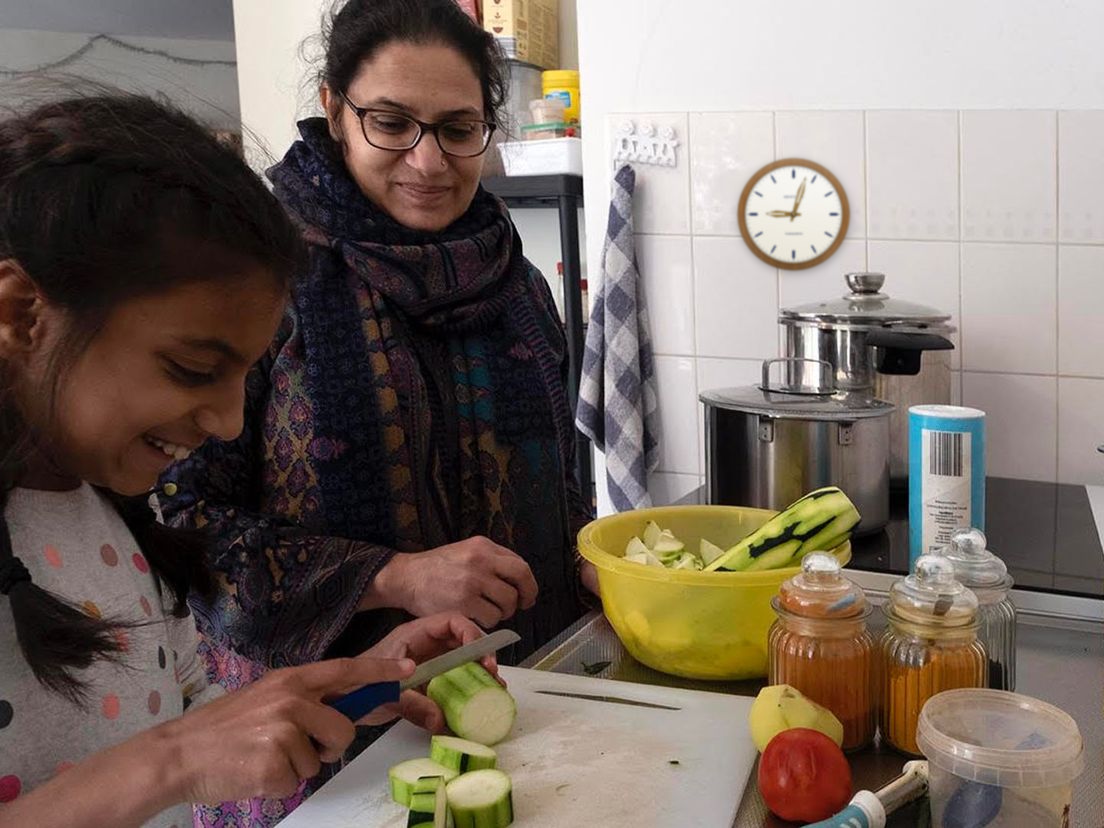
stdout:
**9:03**
